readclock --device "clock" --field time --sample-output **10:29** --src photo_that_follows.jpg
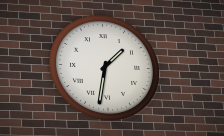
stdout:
**1:32**
